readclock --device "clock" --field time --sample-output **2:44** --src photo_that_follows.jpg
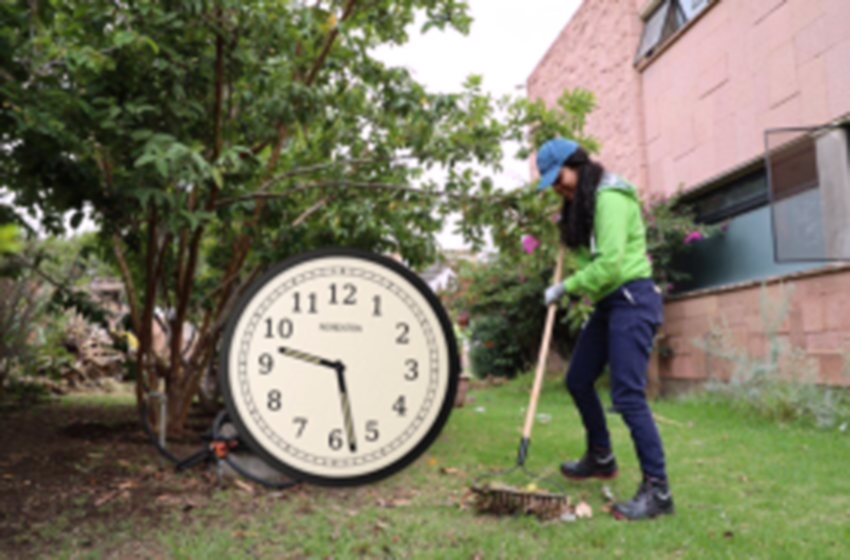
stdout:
**9:28**
